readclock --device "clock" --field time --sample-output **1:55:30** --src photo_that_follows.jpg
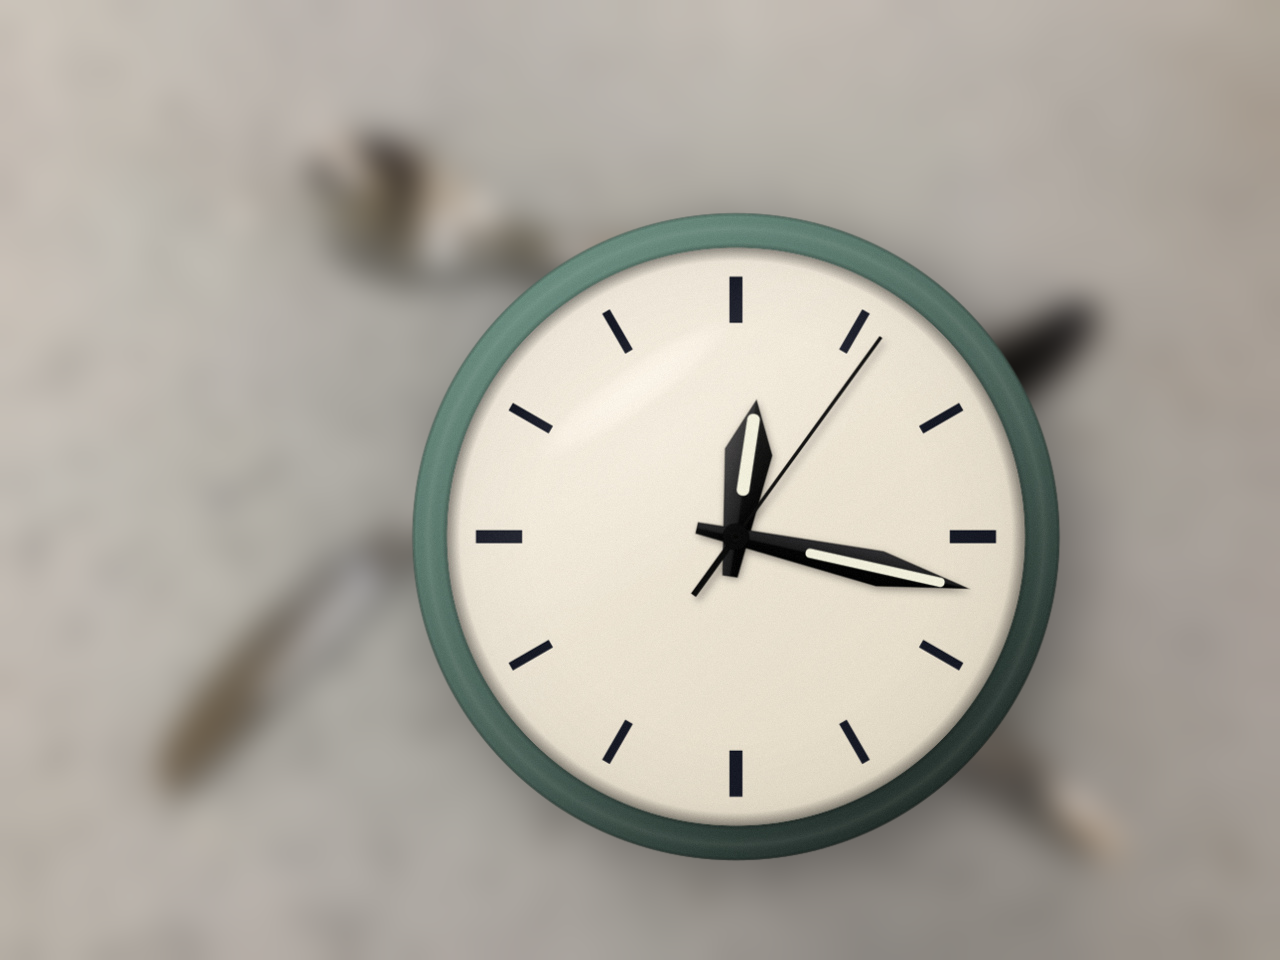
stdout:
**12:17:06**
